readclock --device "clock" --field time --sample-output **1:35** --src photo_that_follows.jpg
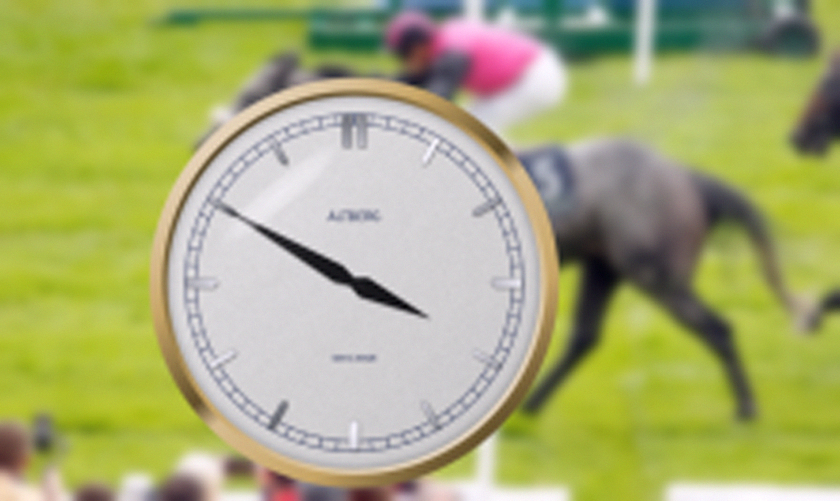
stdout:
**3:50**
